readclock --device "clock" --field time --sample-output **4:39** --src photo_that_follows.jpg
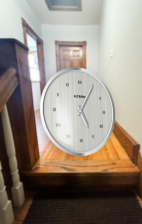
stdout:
**5:05**
